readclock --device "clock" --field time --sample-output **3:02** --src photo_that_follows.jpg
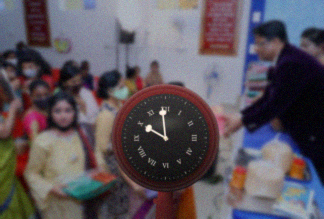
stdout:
**9:59**
